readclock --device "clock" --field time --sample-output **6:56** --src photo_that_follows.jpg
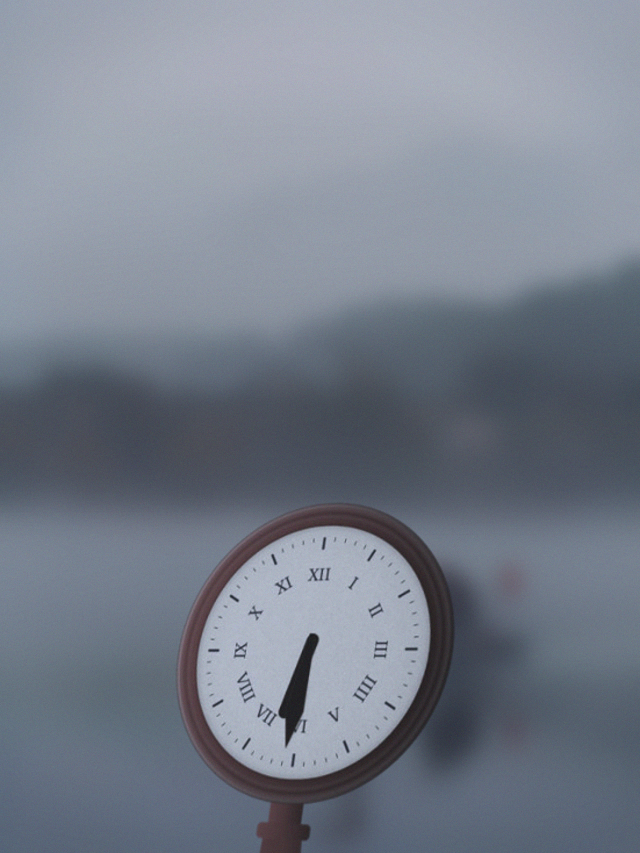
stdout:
**6:31**
